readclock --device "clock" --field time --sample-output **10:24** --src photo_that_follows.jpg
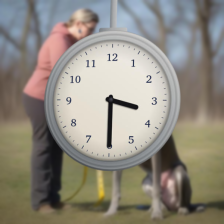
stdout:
**3:30**
